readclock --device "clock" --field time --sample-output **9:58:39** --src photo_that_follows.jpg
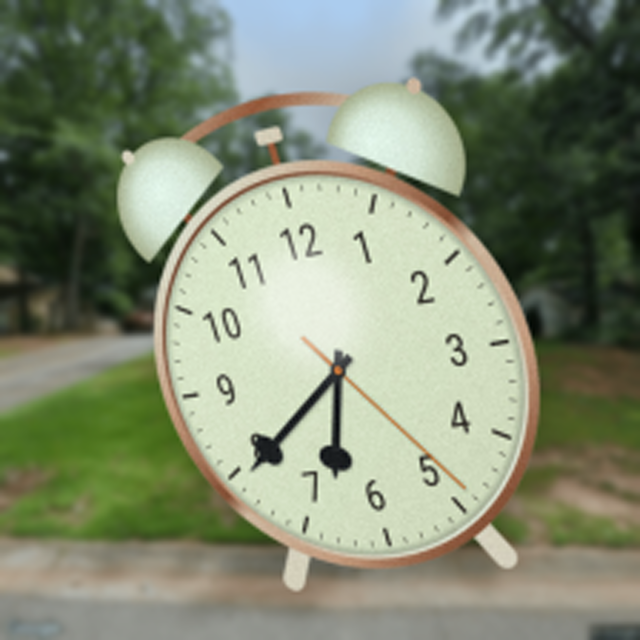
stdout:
**6:39:24**
